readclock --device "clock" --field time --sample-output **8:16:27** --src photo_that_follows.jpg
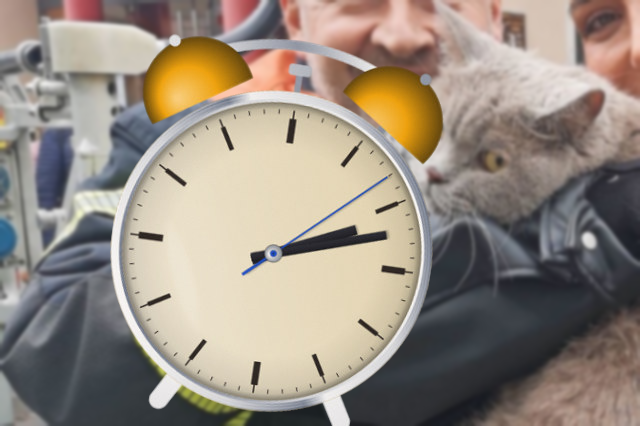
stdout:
**2:12:08**
